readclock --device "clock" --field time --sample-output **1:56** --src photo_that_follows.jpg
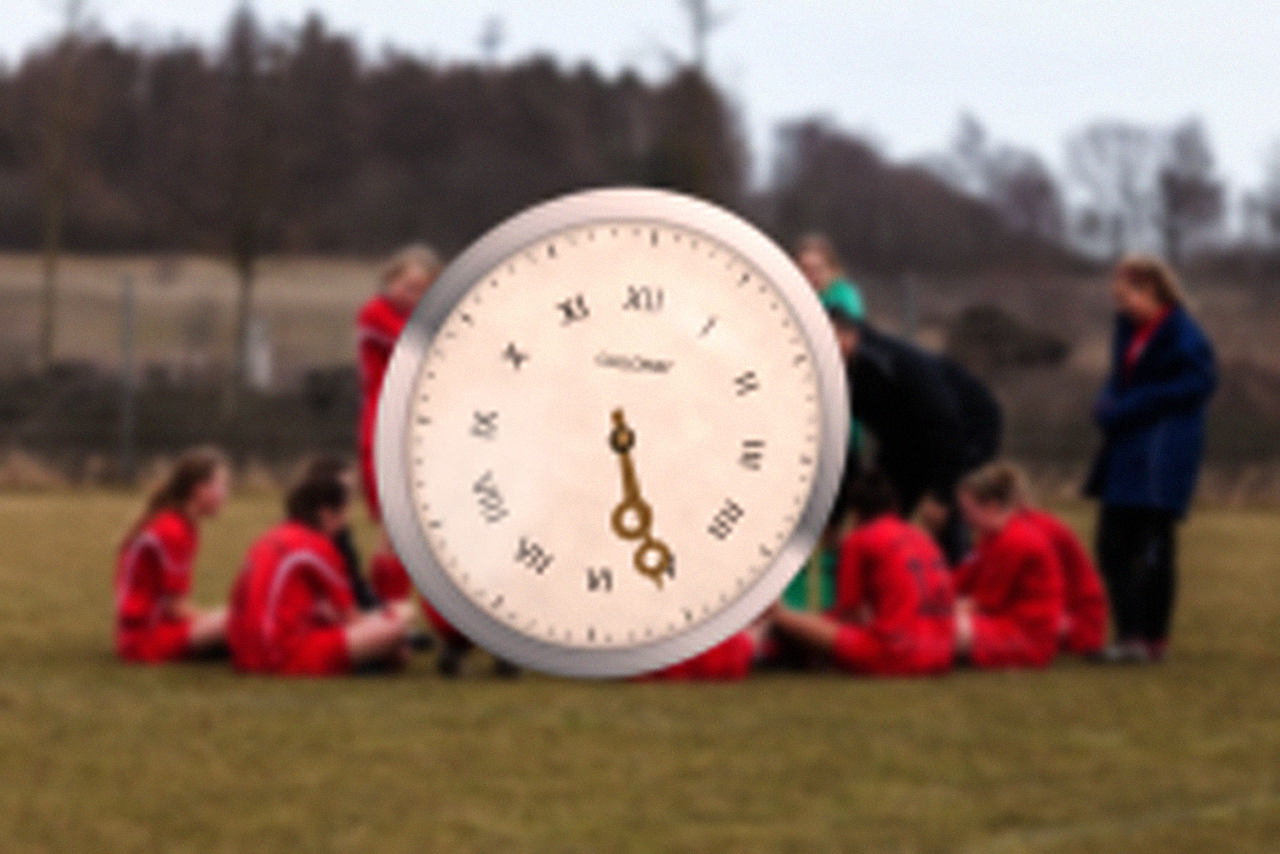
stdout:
**5:26**
